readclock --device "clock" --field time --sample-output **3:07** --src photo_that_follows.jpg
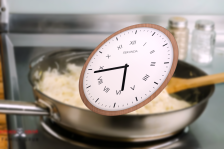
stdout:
**5:44**
